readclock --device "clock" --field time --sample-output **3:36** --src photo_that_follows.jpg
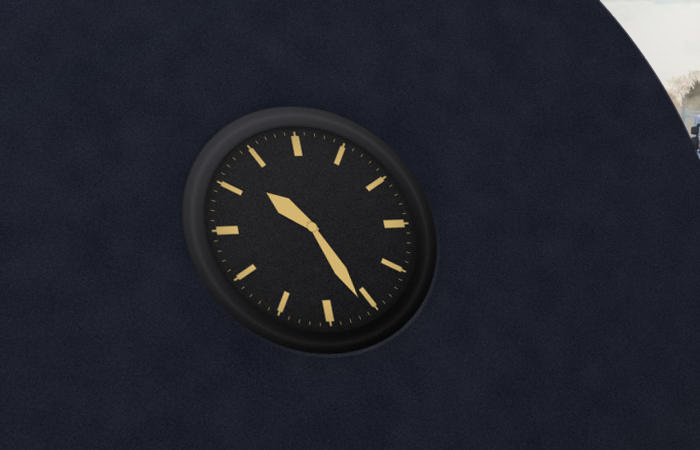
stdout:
**10:26**
